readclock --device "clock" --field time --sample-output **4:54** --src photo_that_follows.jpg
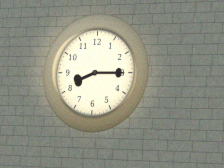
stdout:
**8:15**
